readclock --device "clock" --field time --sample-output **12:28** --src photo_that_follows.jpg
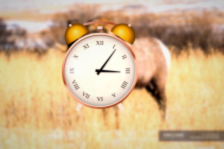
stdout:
**3:06**
